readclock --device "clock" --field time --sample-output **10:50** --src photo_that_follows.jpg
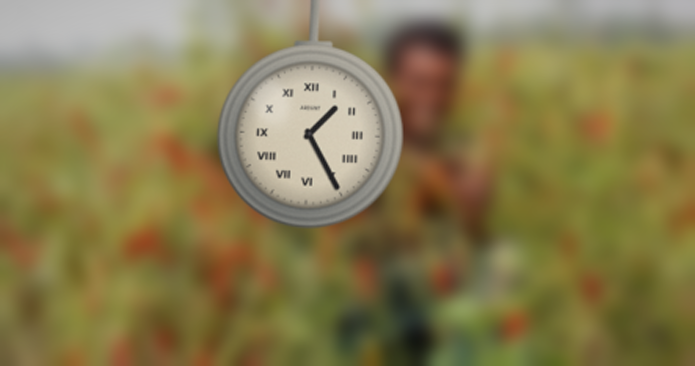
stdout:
**1:25**
